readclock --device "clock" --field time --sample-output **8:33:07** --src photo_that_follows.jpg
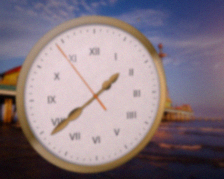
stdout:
**1:38:54**
